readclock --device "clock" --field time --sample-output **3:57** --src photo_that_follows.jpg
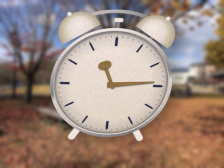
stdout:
**11:14**
